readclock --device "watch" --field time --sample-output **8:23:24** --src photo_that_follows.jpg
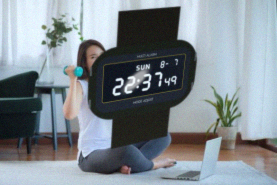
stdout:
**22:37:49**
